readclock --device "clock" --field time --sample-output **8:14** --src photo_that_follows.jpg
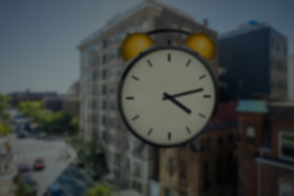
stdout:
**4:13**
